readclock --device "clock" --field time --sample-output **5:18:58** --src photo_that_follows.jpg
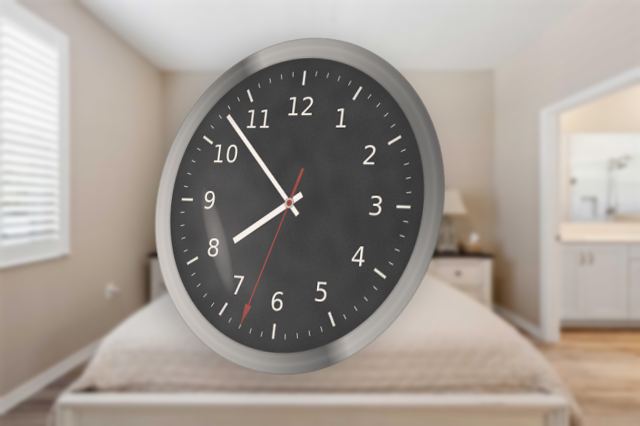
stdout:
**7:52:33**
